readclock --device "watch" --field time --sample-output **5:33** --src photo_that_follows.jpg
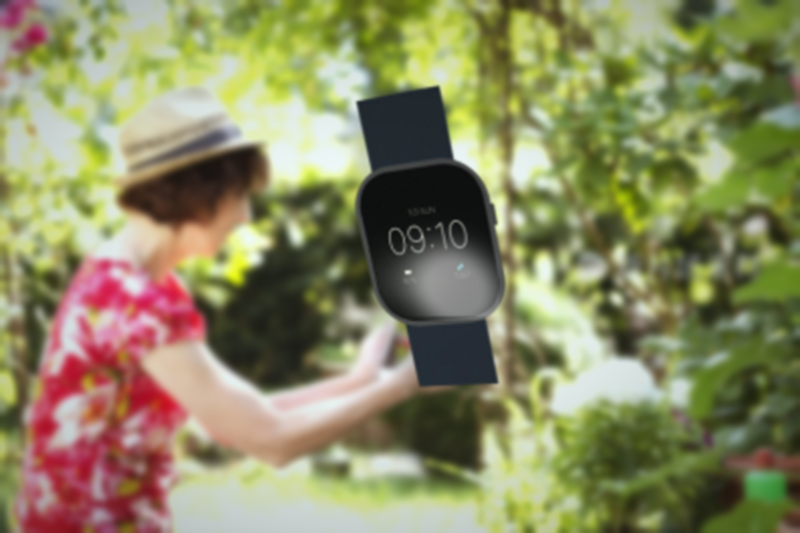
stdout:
**9:10**
